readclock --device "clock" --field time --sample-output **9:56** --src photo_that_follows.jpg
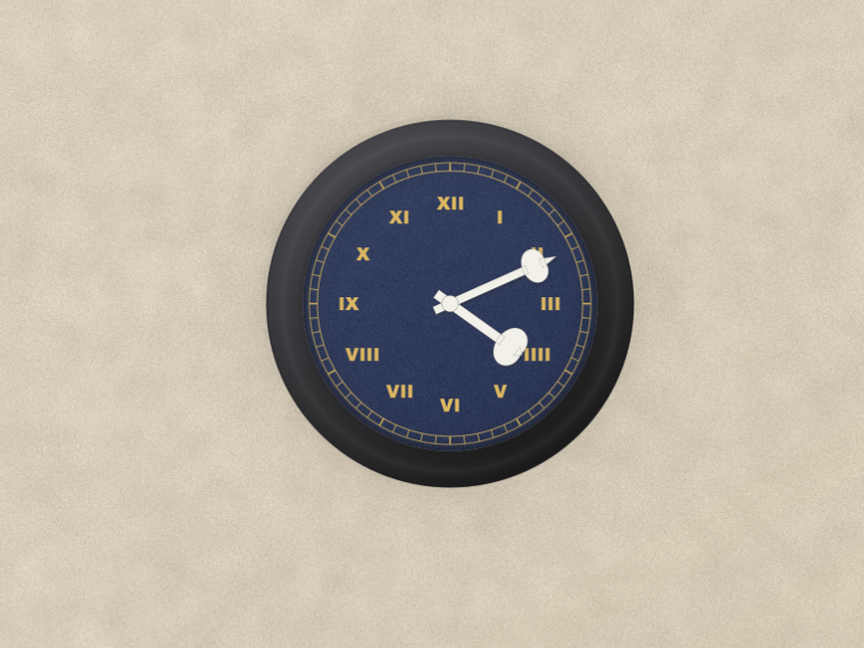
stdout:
**4:11**
